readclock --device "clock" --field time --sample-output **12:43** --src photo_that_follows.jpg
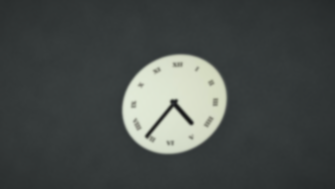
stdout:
**4:36**
